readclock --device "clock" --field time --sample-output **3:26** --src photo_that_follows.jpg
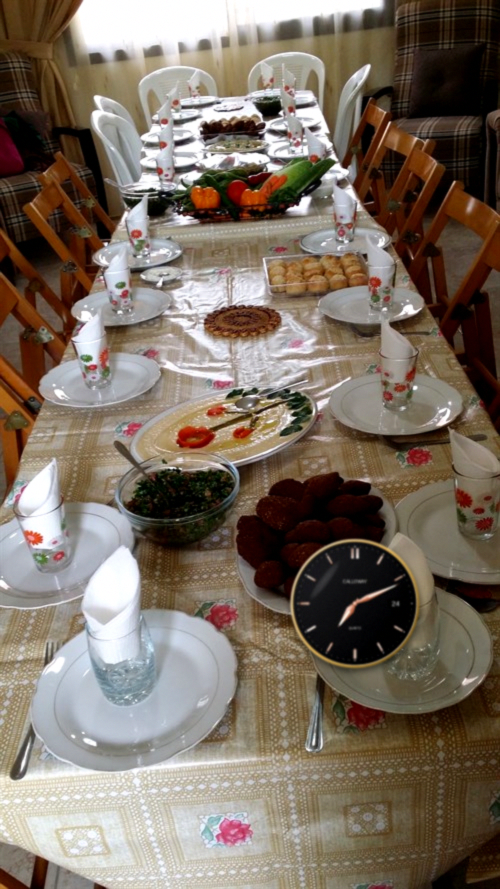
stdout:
**7:11**
